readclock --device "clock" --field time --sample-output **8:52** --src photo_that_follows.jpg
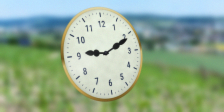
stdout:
**9:11**
